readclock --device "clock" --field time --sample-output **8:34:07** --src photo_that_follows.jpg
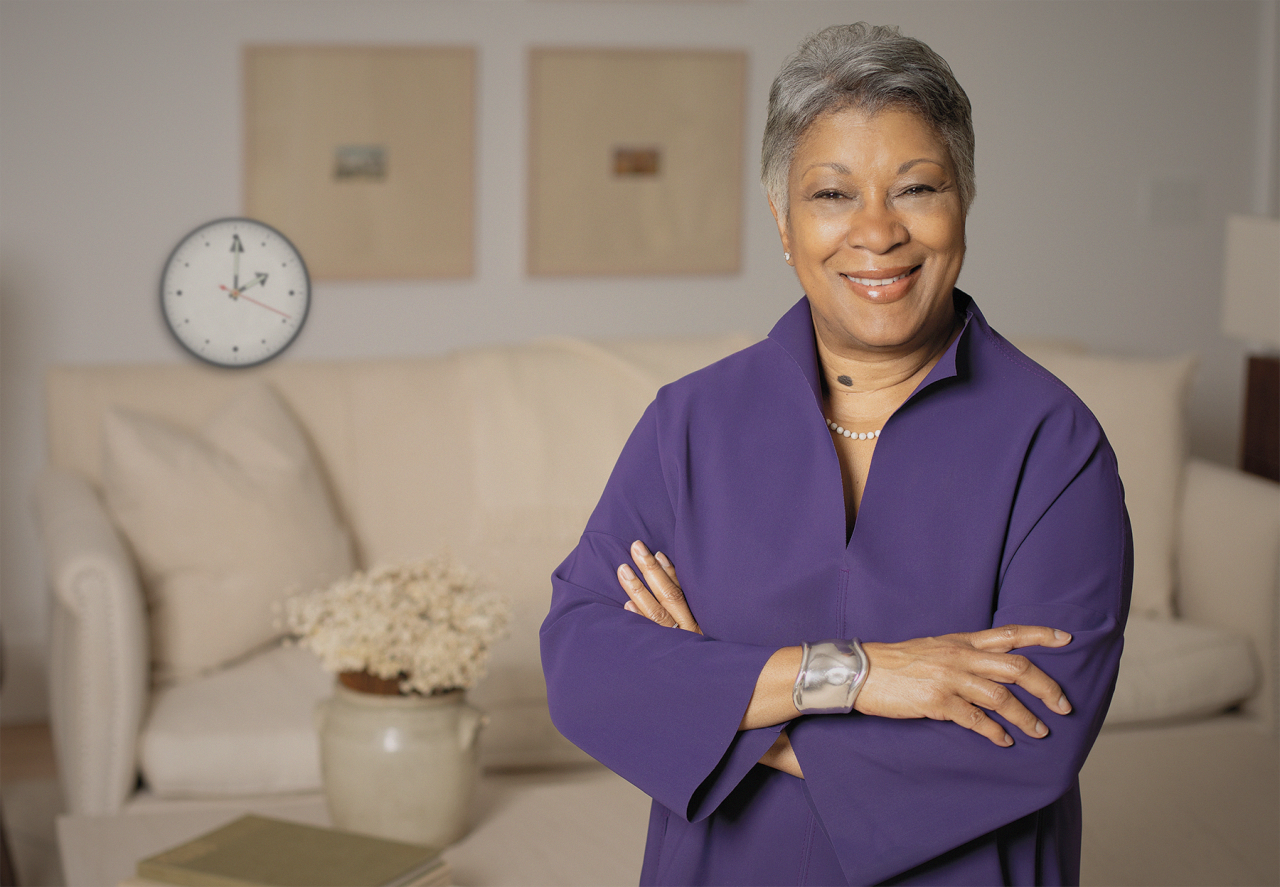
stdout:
**2:00:19**
